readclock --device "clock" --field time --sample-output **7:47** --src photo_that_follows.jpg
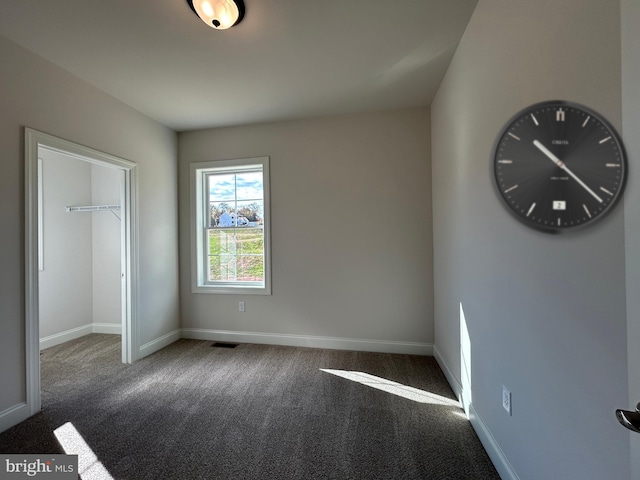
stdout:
**10:22**
